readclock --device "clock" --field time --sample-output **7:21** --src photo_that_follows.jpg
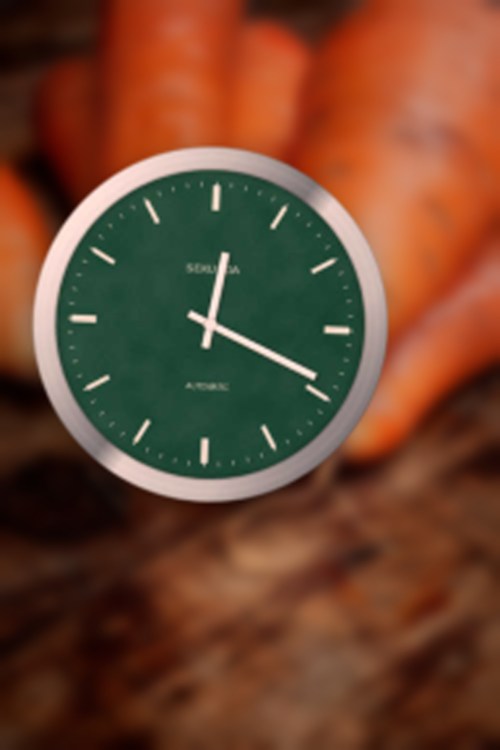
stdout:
**12:19**
